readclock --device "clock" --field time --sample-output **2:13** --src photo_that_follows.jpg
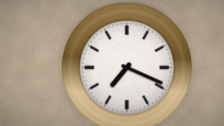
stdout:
**7:19**
